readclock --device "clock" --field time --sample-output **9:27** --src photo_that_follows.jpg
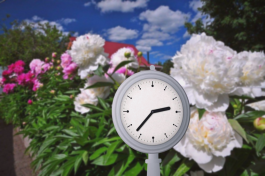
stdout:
**2:37**
